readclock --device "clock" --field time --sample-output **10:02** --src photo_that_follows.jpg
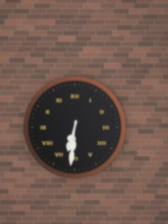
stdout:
**6:31**
